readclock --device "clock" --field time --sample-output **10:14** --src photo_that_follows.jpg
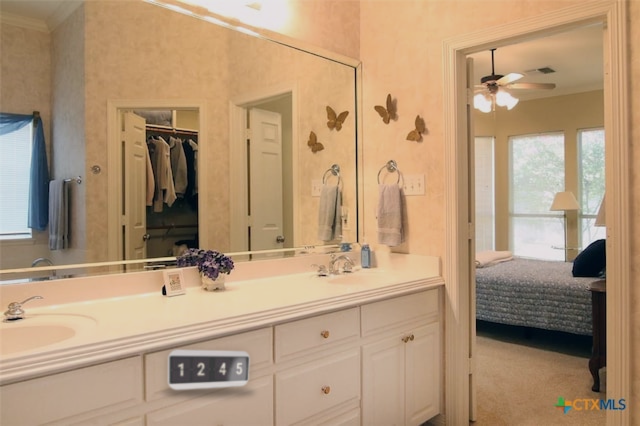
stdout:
**12:45**
